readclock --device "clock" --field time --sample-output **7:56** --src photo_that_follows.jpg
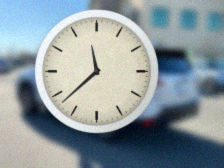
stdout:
**11:38**
